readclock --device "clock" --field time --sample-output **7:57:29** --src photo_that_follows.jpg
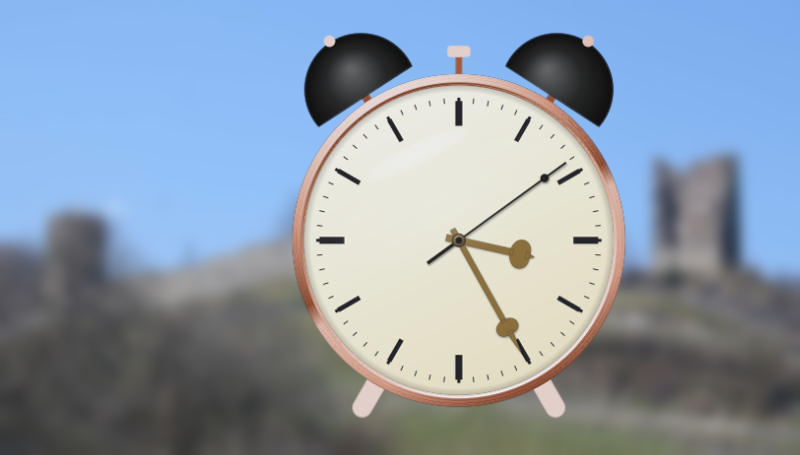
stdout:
**3:25:09**
